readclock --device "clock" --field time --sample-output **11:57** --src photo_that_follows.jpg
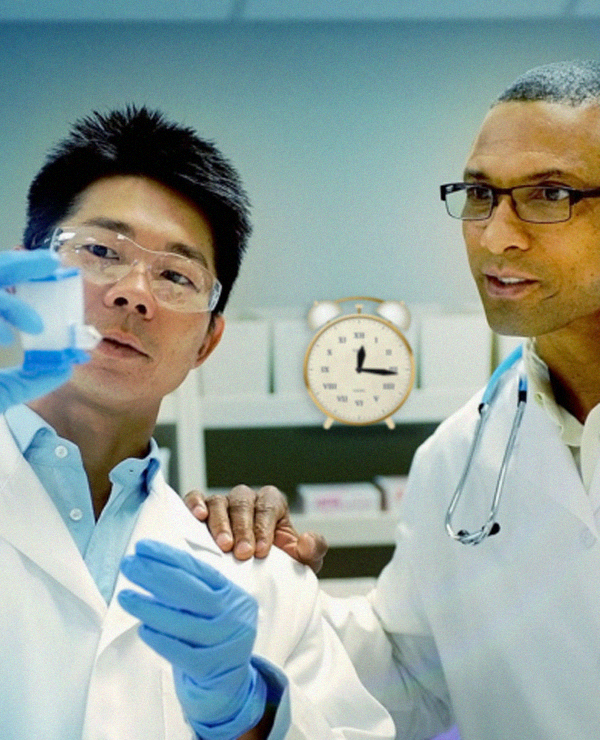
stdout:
**12:16**
